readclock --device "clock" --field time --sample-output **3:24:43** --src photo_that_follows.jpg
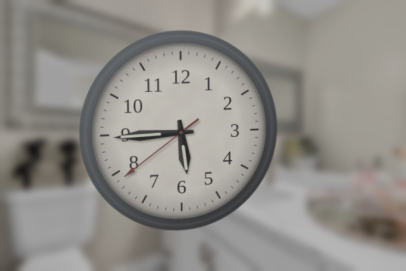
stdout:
**5:44:39**
